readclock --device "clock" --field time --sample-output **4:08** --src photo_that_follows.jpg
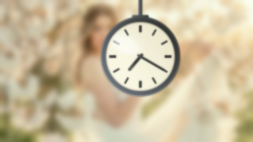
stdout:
**7:20**
